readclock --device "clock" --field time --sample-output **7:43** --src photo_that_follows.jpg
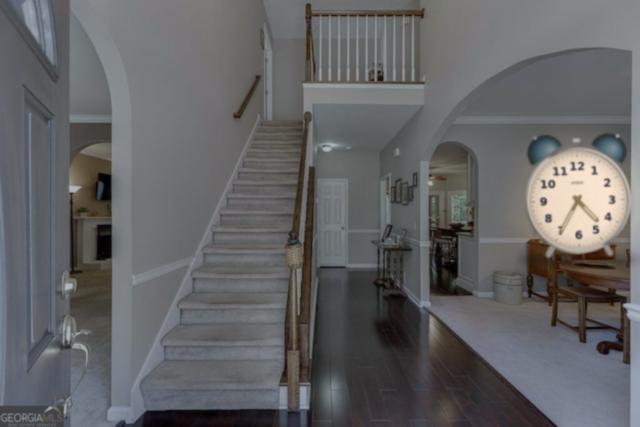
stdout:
**4:35**
